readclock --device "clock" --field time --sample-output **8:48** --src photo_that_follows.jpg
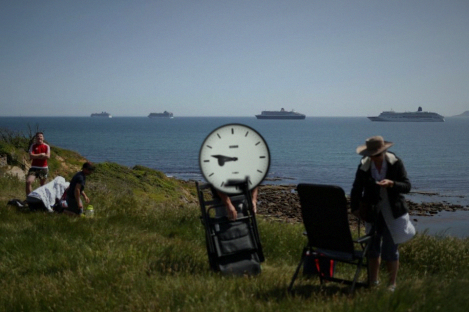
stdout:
**8:47**
